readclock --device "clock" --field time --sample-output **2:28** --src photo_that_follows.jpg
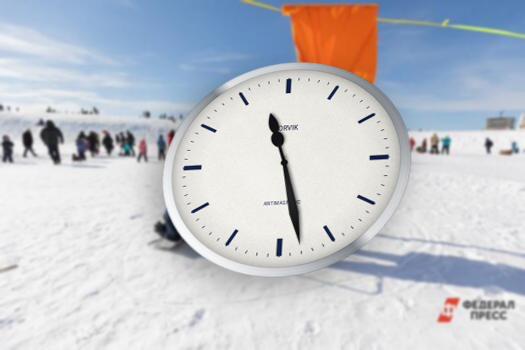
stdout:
**11:28**
